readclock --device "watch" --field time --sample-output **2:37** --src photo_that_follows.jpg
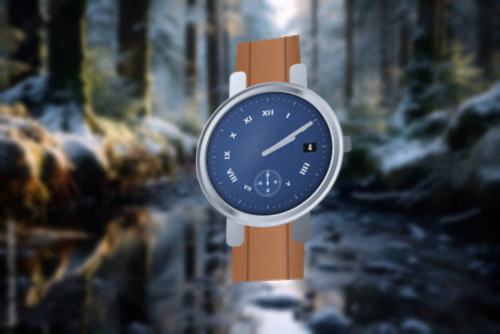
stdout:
**2:10**
